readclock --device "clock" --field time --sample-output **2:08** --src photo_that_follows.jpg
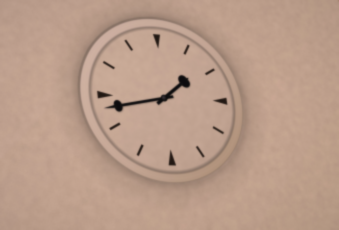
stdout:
**1:43**
